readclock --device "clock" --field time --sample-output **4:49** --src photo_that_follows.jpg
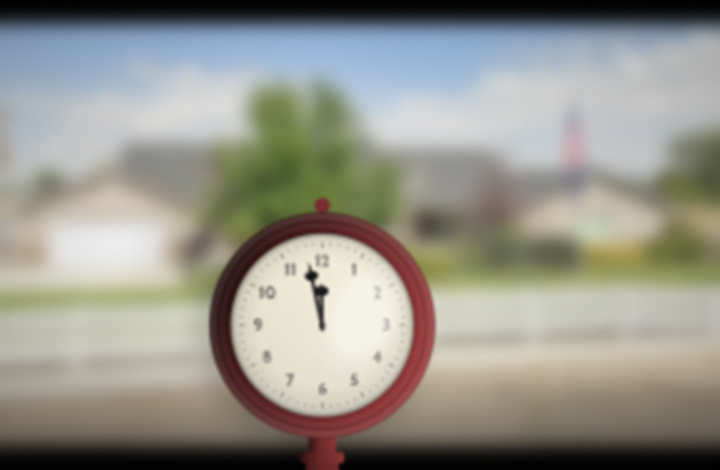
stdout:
**11:58**
